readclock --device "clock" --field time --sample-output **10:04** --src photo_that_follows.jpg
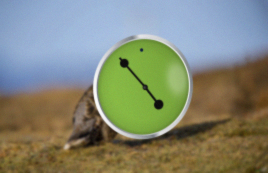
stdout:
**4:54**
